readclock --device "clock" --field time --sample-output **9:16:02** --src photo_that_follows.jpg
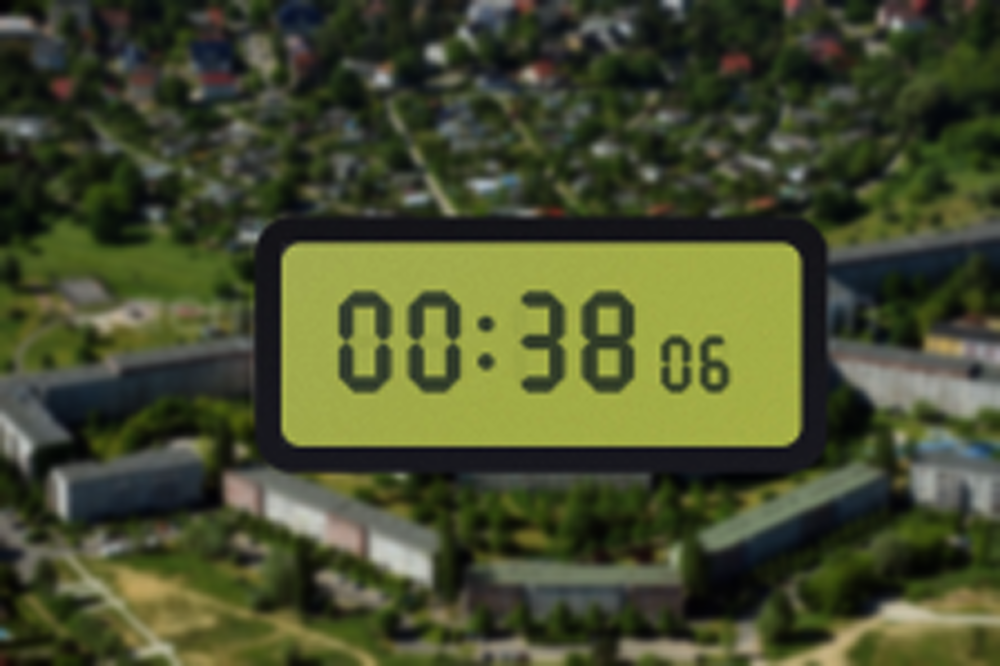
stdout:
**0:38:06**
